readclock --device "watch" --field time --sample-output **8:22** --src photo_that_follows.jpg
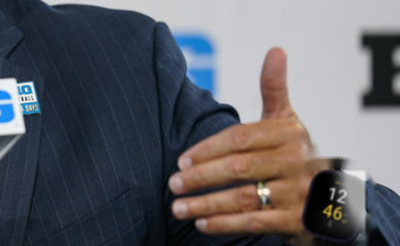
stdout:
**12:46**
